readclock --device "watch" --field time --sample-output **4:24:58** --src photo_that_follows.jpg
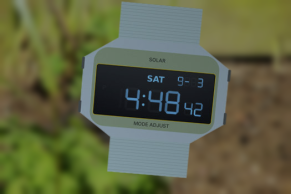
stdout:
**4:48:42**
